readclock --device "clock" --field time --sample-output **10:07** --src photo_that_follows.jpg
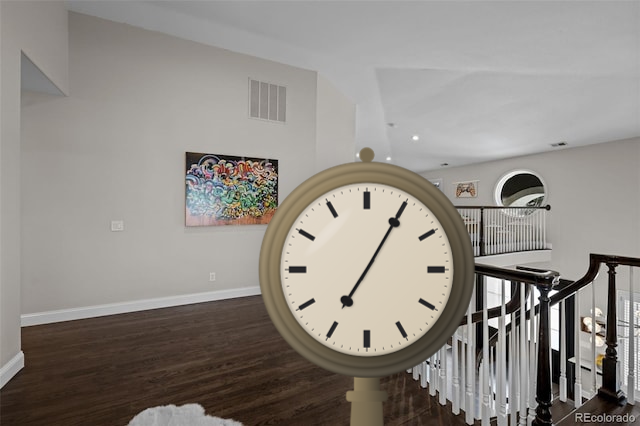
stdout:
**7:05**
